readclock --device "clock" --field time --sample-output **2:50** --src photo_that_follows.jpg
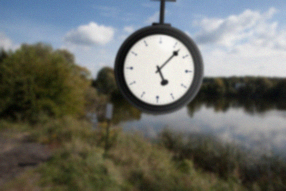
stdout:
**5:07**
